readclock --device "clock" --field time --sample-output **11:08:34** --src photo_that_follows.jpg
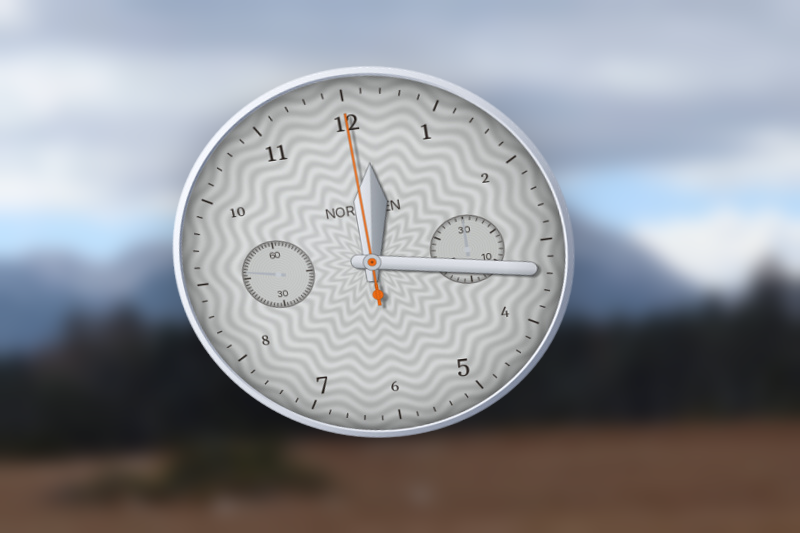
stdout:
**12:16:47**
